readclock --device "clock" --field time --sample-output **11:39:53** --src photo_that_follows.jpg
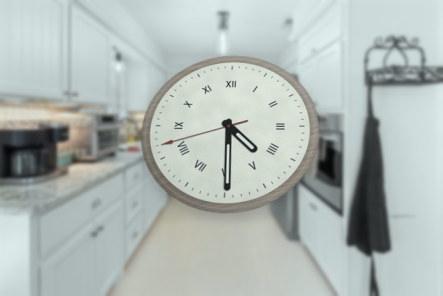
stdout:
**4:29:42**
